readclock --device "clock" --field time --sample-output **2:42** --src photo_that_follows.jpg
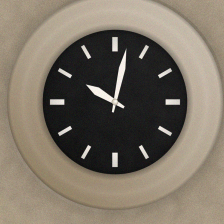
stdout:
**10:02**
